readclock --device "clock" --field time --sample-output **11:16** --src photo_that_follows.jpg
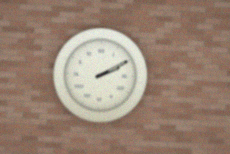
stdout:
**2:10**
